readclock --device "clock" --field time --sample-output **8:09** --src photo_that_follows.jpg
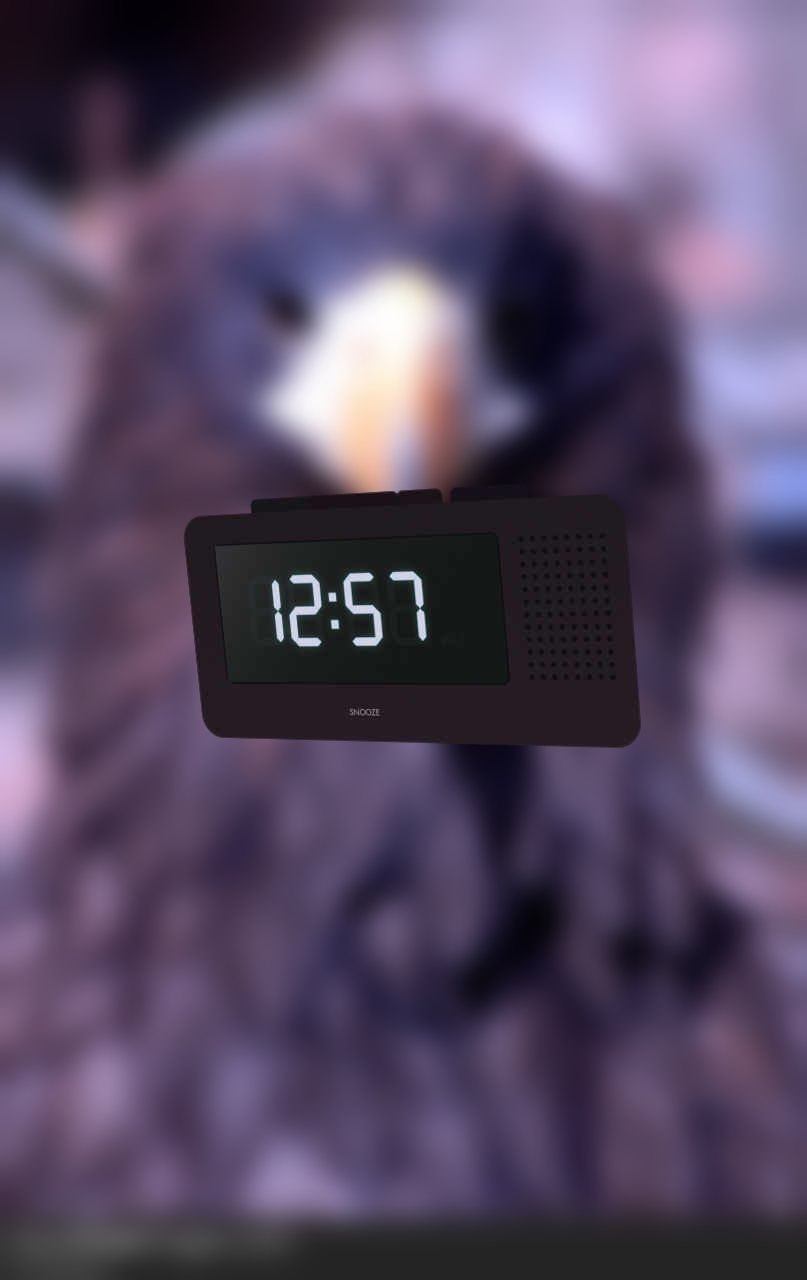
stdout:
**12:57**
